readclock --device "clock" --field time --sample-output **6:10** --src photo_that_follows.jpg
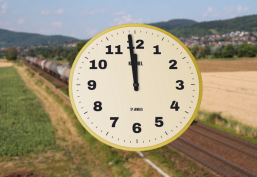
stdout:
**11:59**
